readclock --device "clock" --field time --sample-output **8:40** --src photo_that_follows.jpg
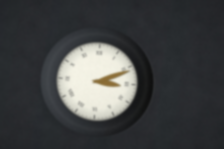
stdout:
**3:11**
